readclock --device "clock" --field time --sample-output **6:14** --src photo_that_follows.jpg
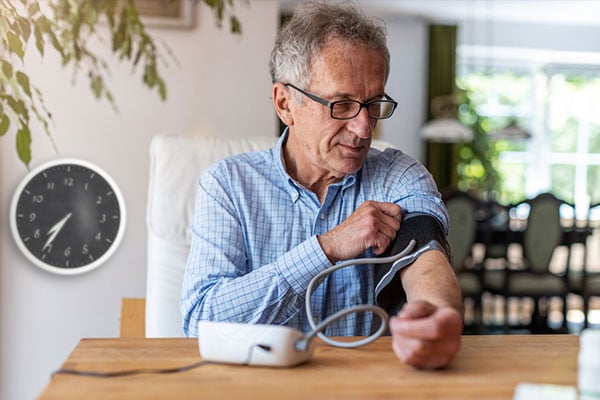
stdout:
**7:36**
